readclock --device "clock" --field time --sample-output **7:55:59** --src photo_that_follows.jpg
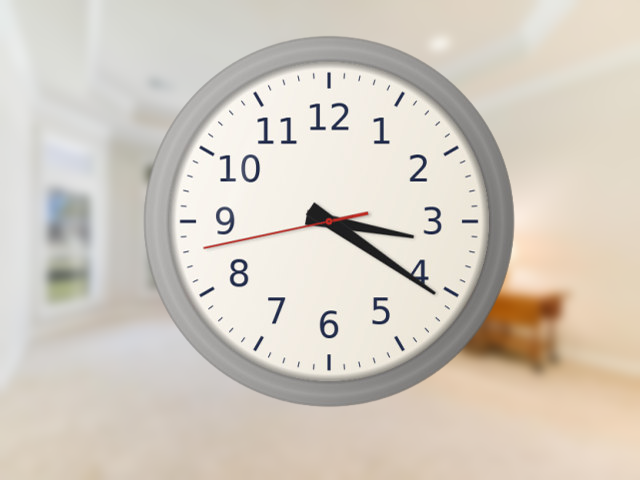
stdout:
**3:20:43**
